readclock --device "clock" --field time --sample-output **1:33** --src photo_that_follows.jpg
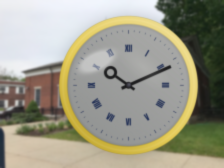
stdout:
**10:11**
